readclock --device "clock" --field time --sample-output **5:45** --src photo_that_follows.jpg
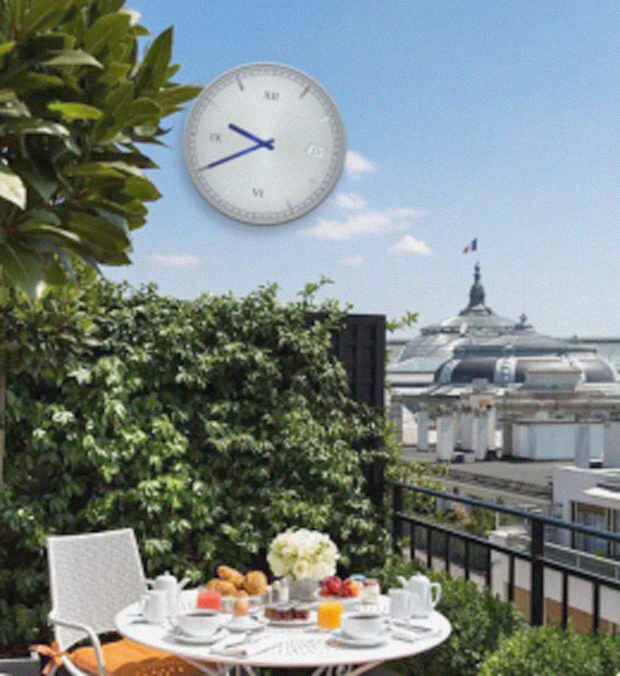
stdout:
**9:40**
